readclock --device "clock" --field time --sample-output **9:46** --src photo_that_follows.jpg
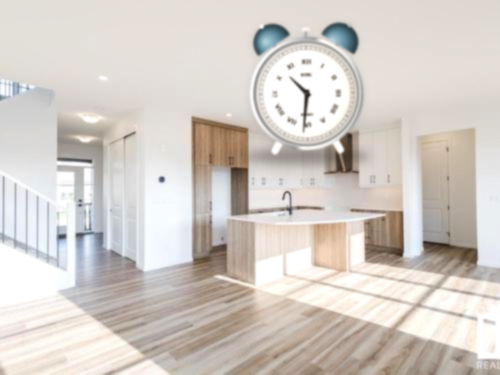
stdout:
**10:31**
